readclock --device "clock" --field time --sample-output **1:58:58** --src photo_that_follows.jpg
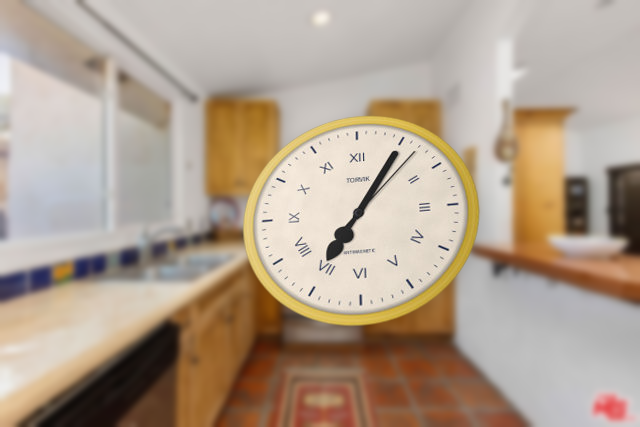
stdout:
**7:05:07**
